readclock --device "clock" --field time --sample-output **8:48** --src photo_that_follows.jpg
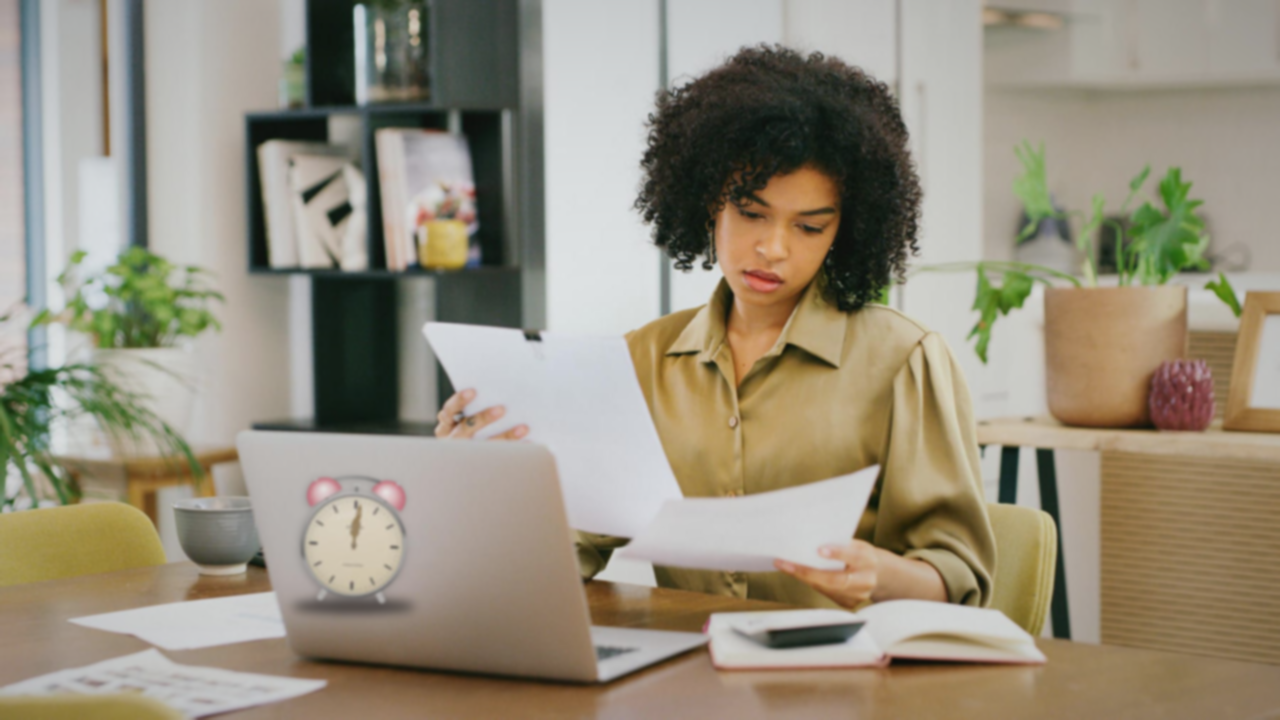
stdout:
**12:01**
